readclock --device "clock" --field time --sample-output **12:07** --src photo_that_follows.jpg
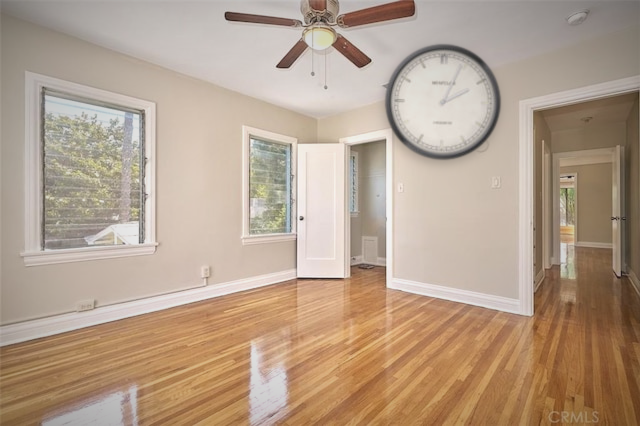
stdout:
**2:04**
